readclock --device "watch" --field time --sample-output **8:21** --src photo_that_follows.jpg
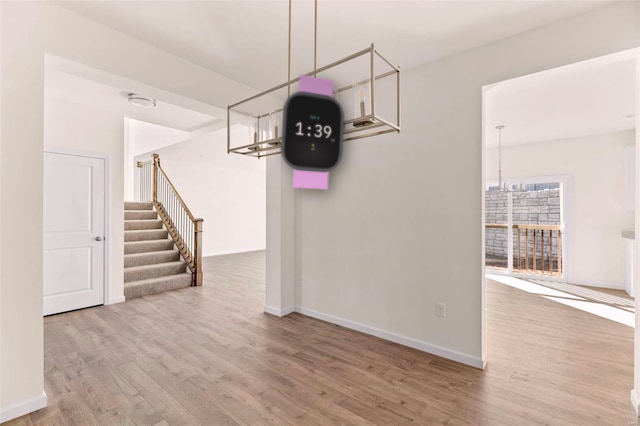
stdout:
**1:39**
